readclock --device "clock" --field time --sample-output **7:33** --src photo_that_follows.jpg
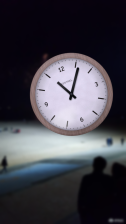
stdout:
**11:06**
